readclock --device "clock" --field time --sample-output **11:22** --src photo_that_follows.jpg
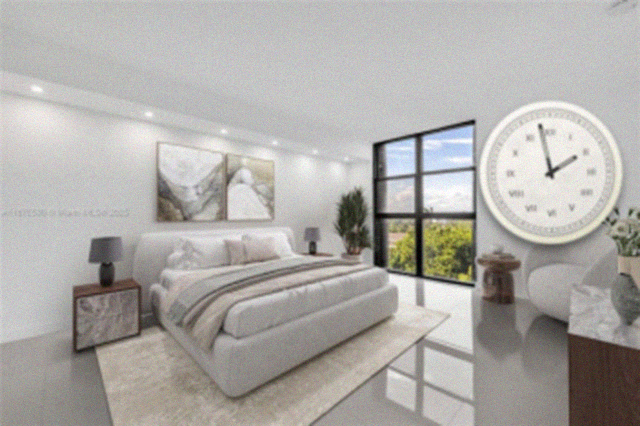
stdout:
**1:58**
